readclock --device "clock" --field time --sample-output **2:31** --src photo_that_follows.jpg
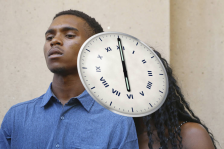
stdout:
**6:00**
